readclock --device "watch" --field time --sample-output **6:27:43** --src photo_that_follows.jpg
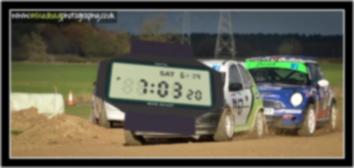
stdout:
**7:03:20**
